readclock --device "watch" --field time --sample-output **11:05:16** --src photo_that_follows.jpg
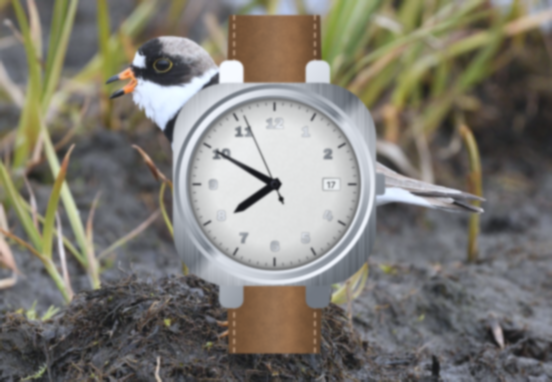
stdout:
**7:49:56**
